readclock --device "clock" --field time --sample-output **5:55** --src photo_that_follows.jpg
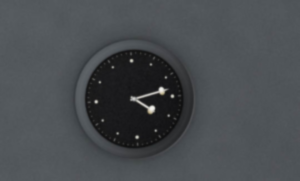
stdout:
**4:13**
